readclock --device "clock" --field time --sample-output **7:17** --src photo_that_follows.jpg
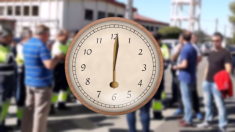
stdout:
**6:01**
